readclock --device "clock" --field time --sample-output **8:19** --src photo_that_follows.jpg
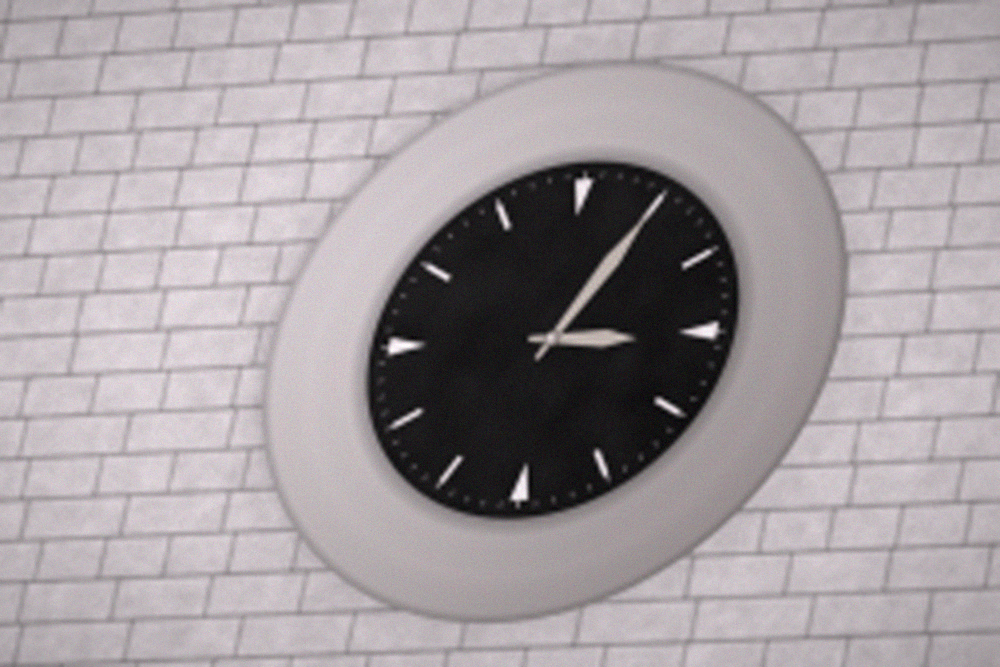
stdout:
**3:05**
